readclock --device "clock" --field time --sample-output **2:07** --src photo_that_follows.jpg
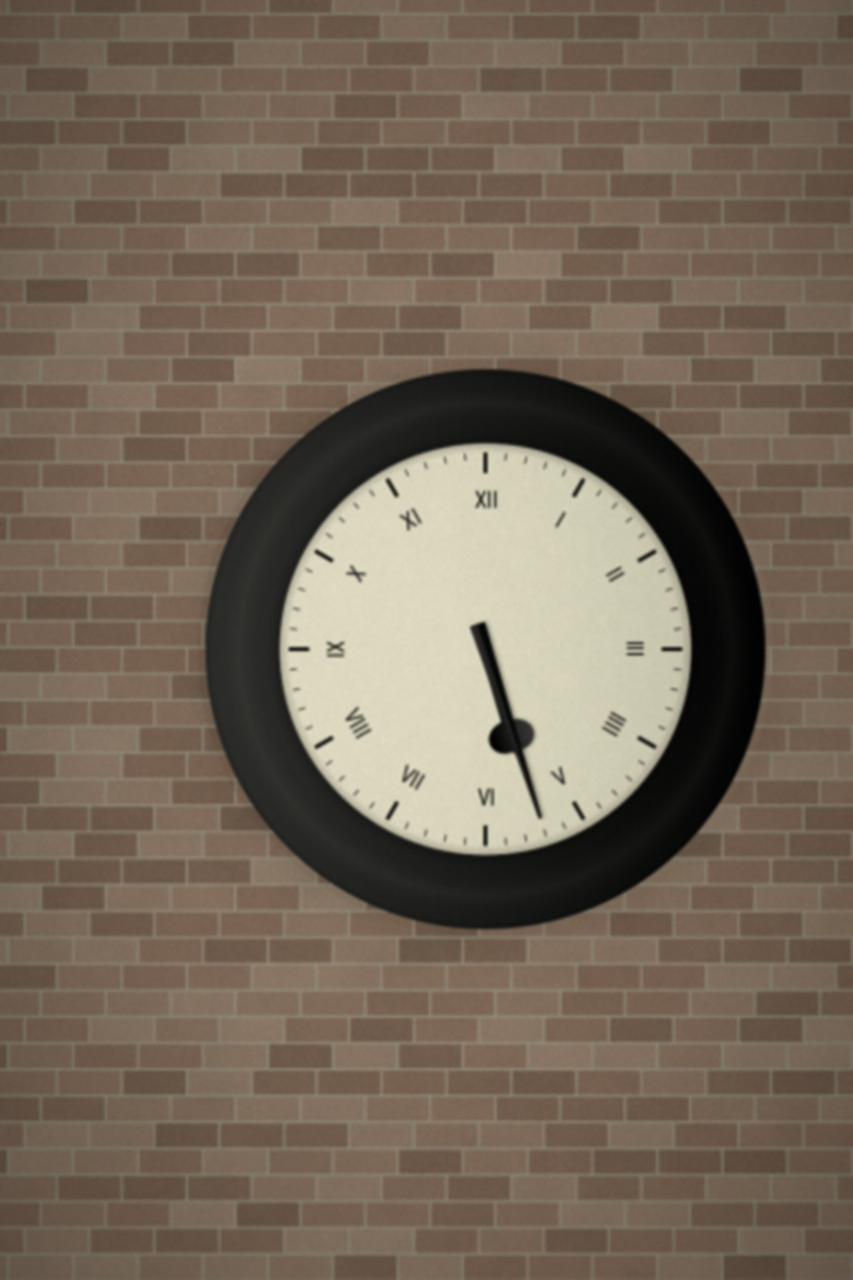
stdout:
**5:27**
